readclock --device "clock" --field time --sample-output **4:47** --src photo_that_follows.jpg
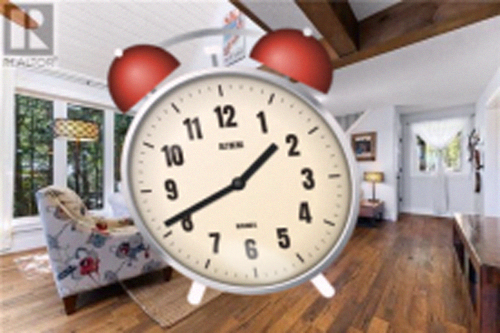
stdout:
**1:41**
